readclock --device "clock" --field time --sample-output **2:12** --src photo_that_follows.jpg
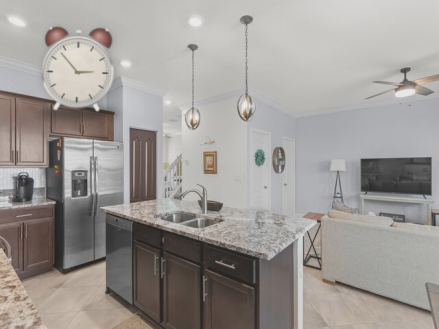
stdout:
**2:53**
